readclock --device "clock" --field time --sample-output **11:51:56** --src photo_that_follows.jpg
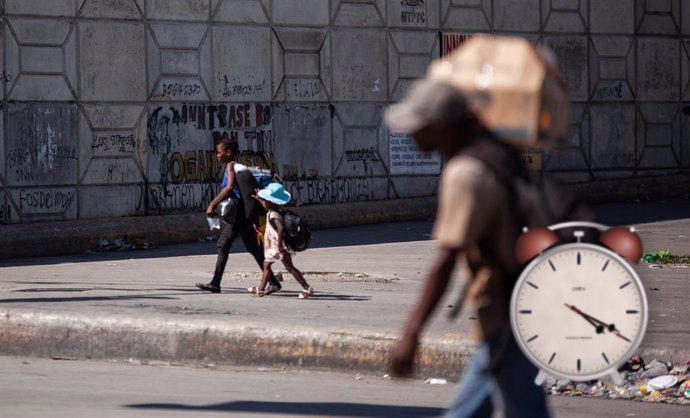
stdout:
**4:19:20**
